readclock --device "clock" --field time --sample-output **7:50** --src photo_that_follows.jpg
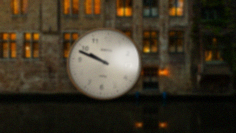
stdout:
**9:48**
